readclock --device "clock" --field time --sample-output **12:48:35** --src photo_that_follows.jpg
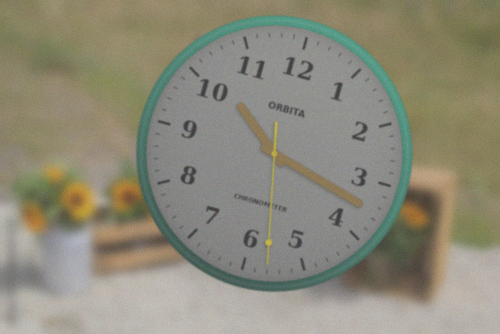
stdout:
**10:17:28**
